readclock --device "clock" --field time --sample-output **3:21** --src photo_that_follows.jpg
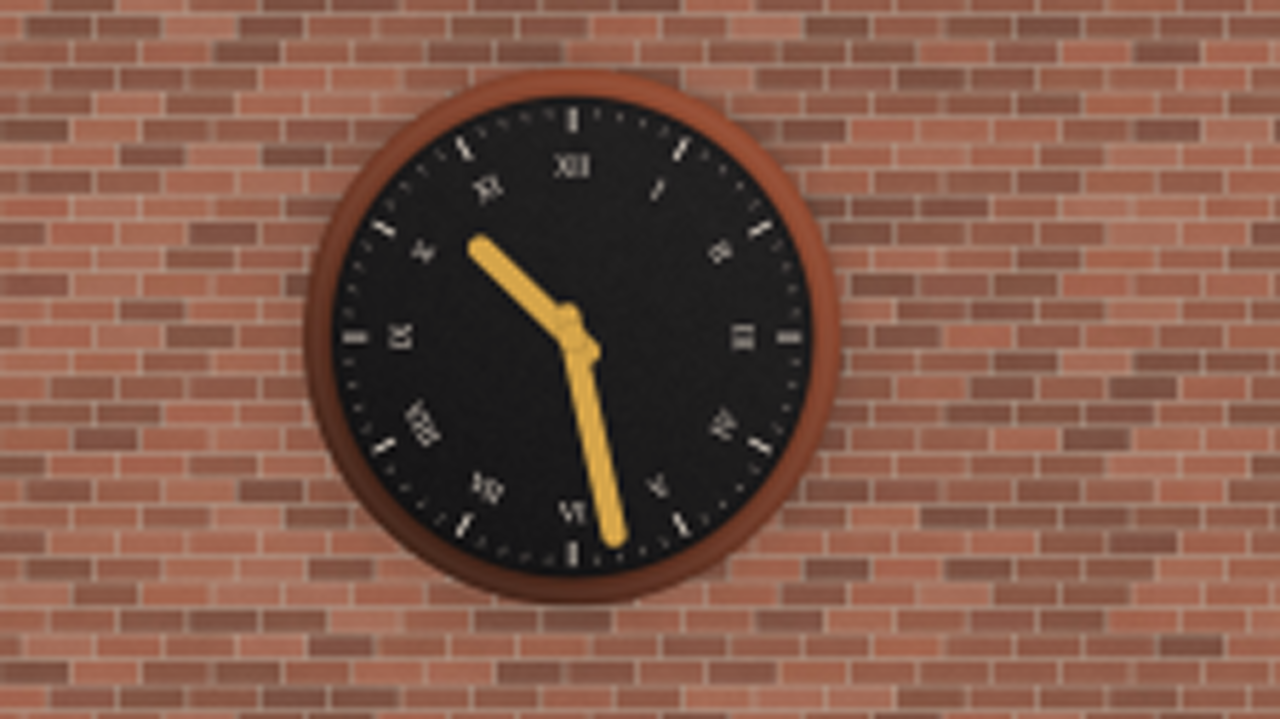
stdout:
**10:28**
